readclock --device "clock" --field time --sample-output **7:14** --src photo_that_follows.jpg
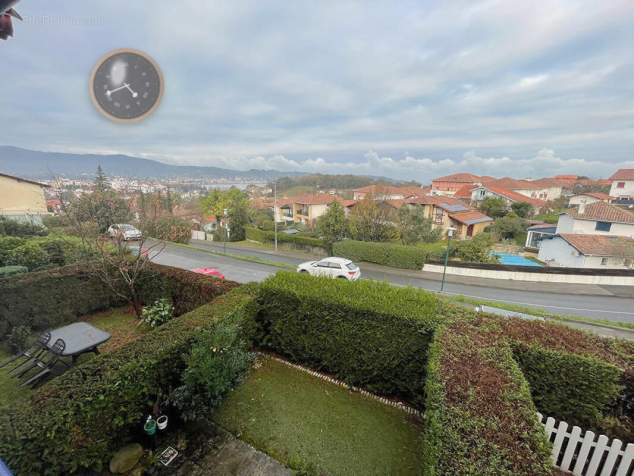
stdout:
**4:42**
